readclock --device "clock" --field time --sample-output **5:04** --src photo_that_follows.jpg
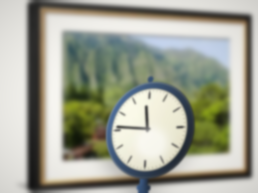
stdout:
**11:46**
